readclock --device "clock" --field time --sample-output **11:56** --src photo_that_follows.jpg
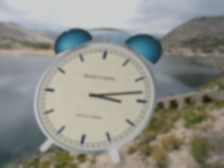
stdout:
**3:13**
